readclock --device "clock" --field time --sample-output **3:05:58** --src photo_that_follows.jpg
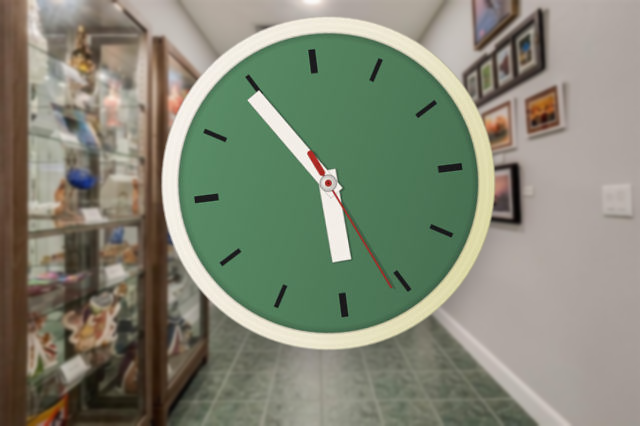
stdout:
**5:54:26**
